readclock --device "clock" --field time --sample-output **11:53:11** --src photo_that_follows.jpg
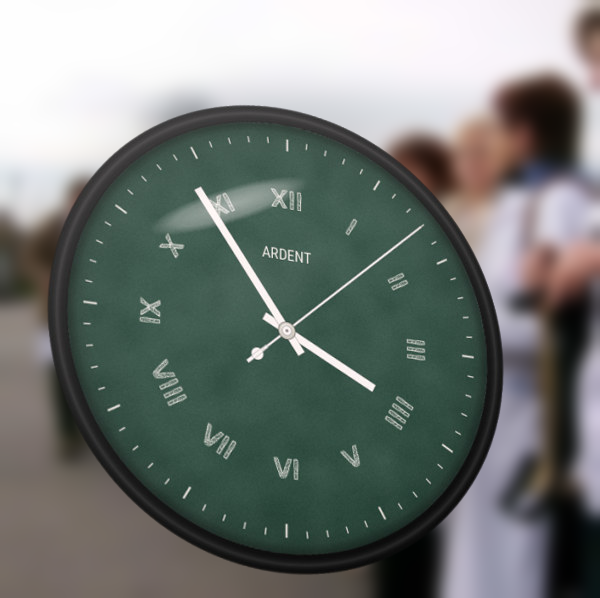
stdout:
**3:54:08**
